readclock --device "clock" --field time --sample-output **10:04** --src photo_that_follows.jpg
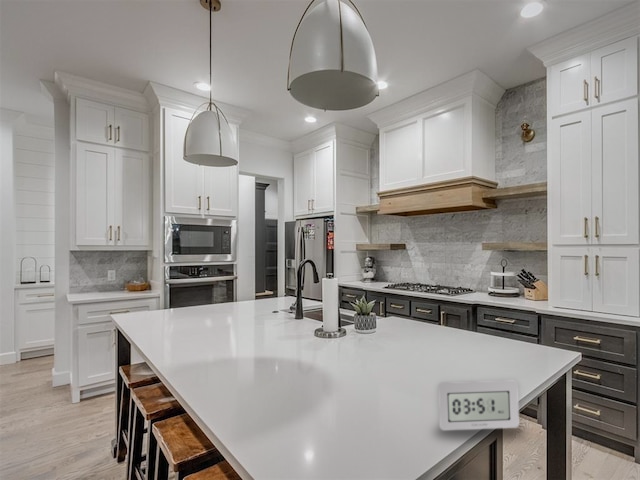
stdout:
**3:51**
